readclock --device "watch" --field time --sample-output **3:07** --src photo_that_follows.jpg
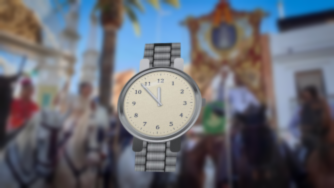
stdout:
**11:53**
